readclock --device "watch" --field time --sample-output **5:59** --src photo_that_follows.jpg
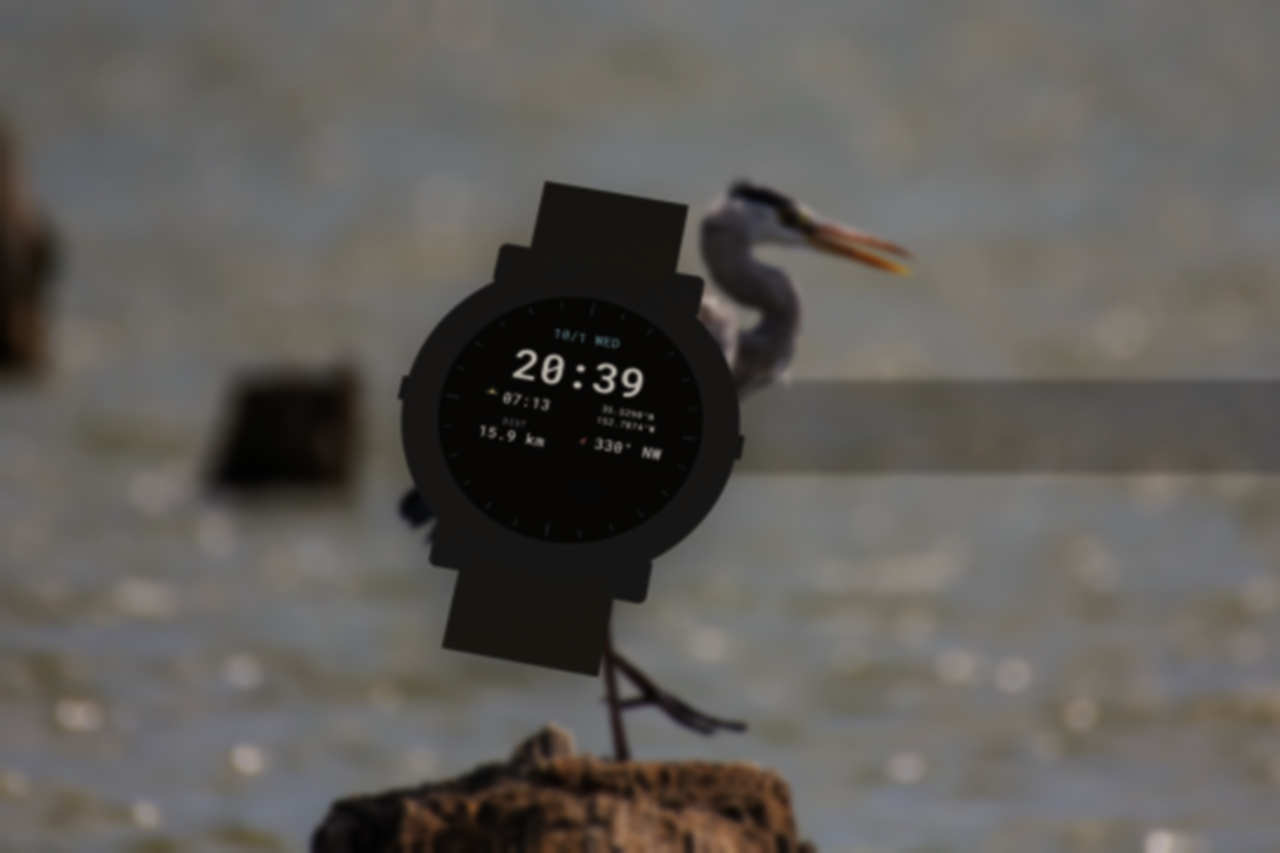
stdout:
**20:39**
